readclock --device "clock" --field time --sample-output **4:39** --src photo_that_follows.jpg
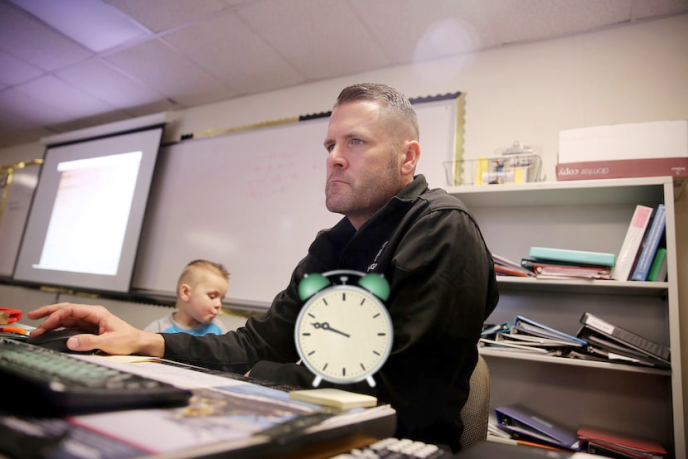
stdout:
**9:48**
